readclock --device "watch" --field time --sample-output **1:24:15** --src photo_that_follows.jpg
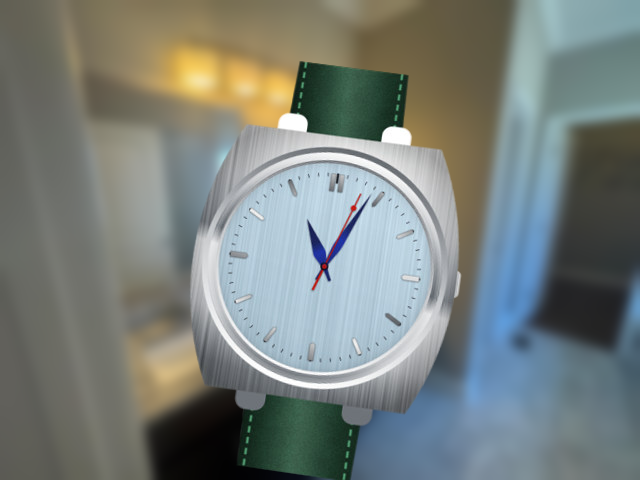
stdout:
**11:04:03**
